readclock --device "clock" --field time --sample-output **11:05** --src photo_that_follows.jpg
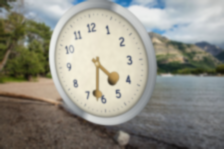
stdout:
**4:32**
